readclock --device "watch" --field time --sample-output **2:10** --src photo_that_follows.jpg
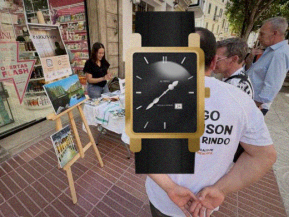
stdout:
**1:38**
